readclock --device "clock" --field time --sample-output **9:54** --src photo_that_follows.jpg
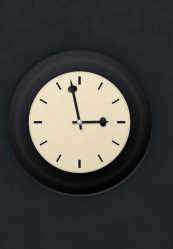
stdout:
**2:58**
